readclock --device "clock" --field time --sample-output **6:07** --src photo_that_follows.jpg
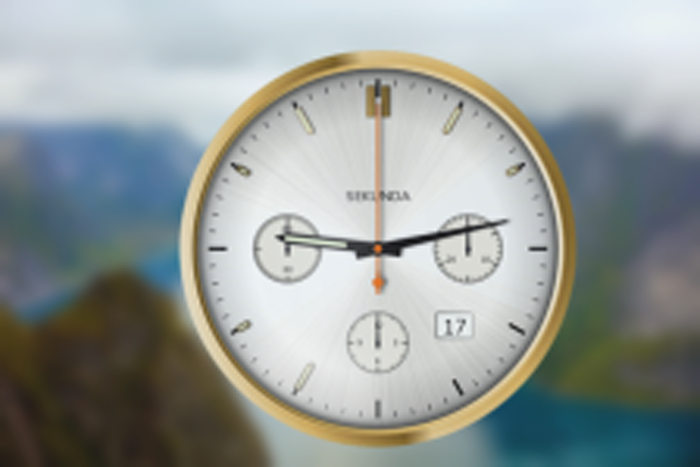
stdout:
**9:13**
